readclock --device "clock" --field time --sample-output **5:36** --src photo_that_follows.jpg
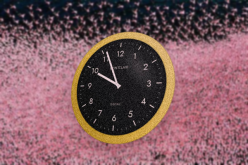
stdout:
**9:56**
